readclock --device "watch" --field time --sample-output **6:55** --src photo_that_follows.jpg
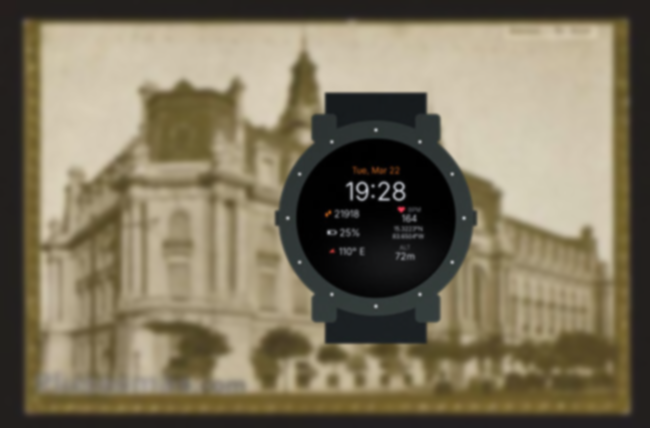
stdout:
**19:28**
